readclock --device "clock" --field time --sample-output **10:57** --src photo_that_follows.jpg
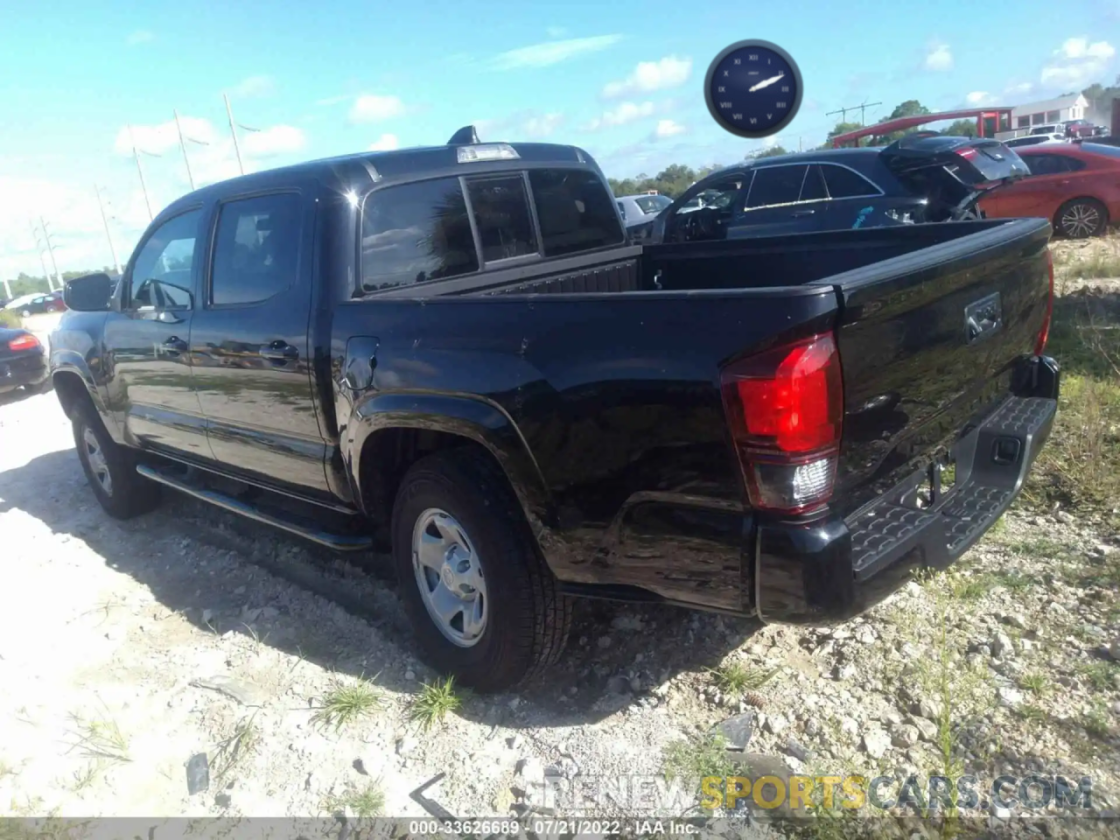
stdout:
**2:11**
